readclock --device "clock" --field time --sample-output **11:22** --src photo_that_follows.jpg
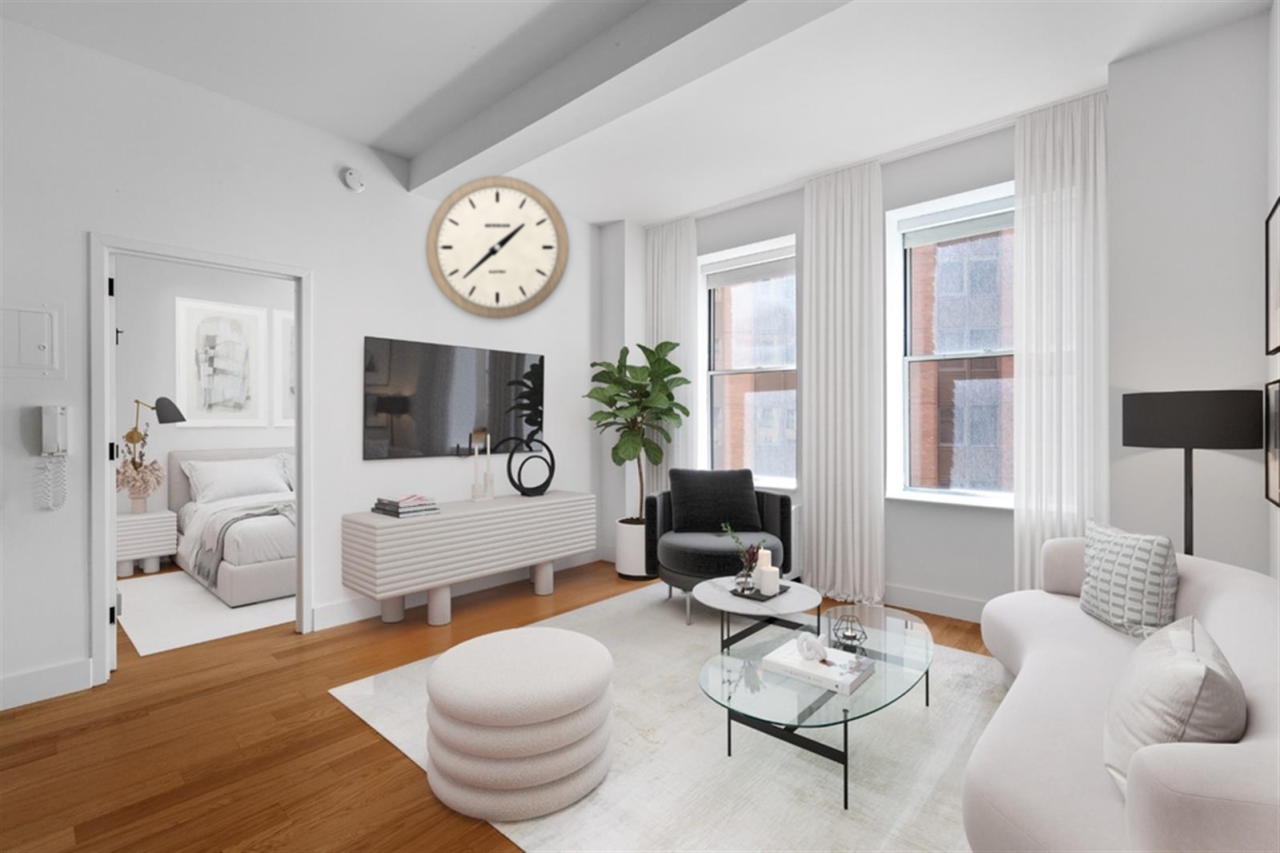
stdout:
**1:38**
